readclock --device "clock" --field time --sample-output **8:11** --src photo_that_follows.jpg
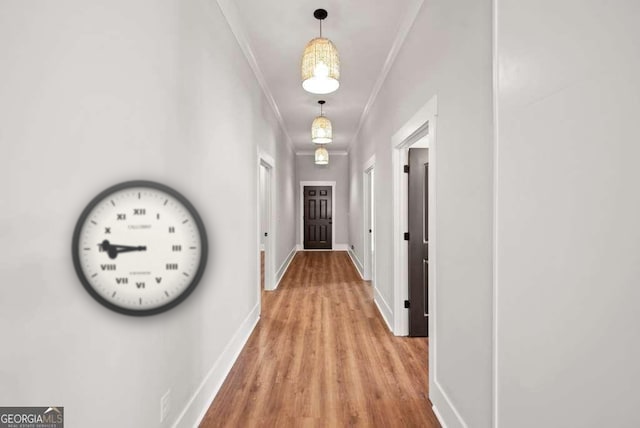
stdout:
**8:46**
